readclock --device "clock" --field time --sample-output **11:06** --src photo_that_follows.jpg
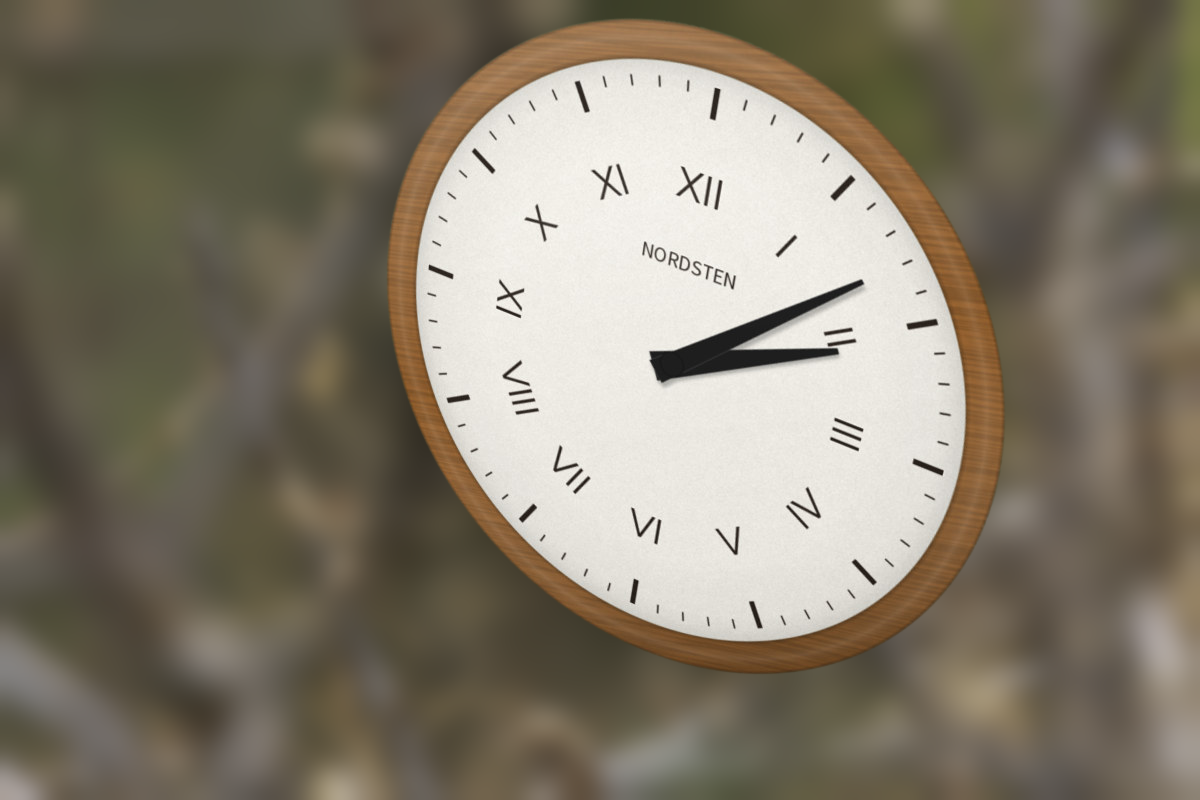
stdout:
**2:08**
